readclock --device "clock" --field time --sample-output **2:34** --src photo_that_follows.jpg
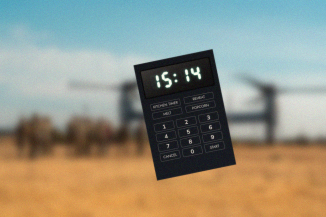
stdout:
**15:14**
